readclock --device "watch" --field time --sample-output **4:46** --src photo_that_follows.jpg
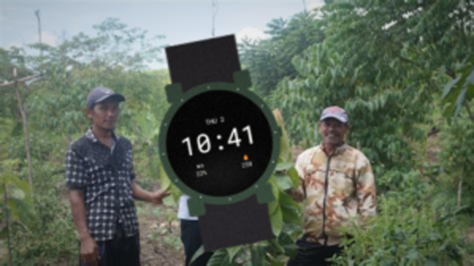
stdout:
**10:41**
